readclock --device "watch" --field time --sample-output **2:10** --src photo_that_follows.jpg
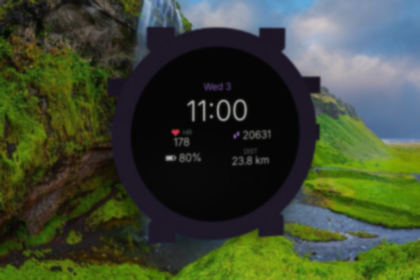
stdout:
**11:00**
